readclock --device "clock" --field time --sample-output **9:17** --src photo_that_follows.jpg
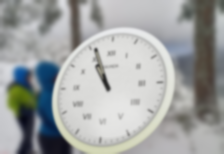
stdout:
**10:56**
